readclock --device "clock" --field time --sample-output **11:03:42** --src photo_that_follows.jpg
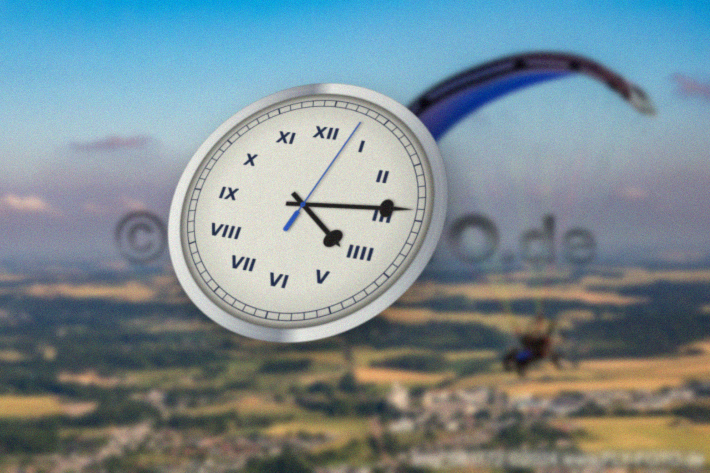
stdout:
**4:14:03**
